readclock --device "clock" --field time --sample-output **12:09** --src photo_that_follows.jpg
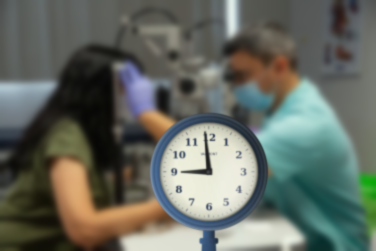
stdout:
**8:59**
